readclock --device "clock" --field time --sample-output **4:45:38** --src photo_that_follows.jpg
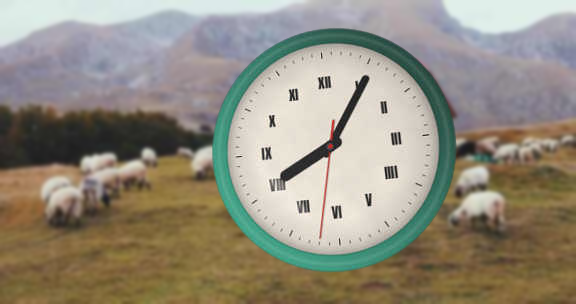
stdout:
**8:05:32**
